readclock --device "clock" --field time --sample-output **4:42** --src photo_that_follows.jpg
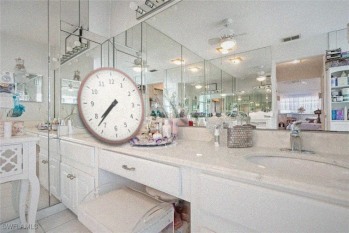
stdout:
**7:37**
